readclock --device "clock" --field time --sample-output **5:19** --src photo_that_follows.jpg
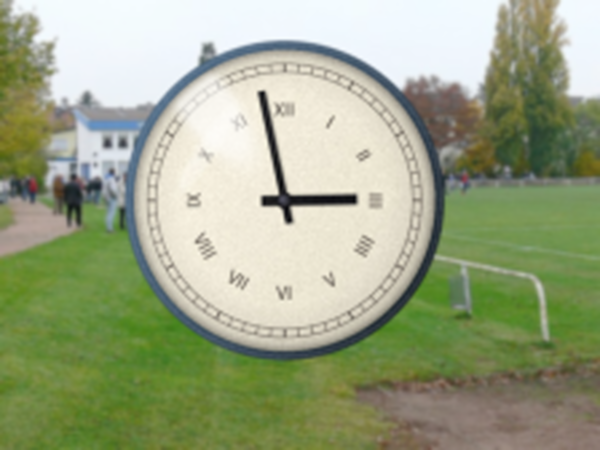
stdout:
**2:58**
